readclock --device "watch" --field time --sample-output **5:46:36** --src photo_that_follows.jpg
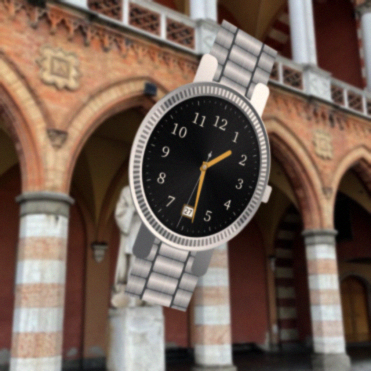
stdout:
**1:28:31**
